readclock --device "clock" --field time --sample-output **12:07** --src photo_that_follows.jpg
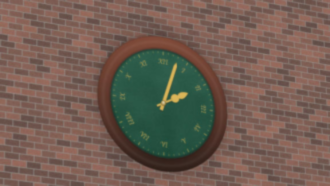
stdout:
**2:03**
